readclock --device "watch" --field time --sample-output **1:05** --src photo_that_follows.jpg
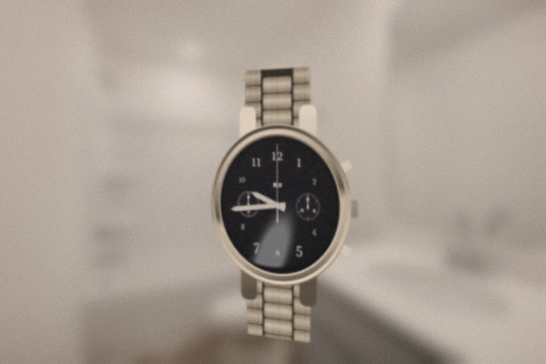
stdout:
**9:44**
